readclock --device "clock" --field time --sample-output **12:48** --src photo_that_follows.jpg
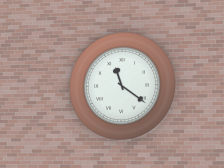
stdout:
**11:21**
